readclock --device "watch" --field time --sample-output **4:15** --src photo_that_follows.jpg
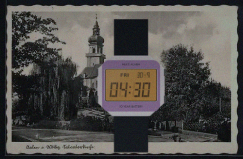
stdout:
**4:30**
